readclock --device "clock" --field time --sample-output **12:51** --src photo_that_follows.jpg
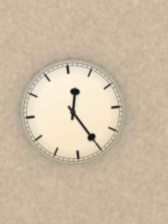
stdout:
**12:25**
